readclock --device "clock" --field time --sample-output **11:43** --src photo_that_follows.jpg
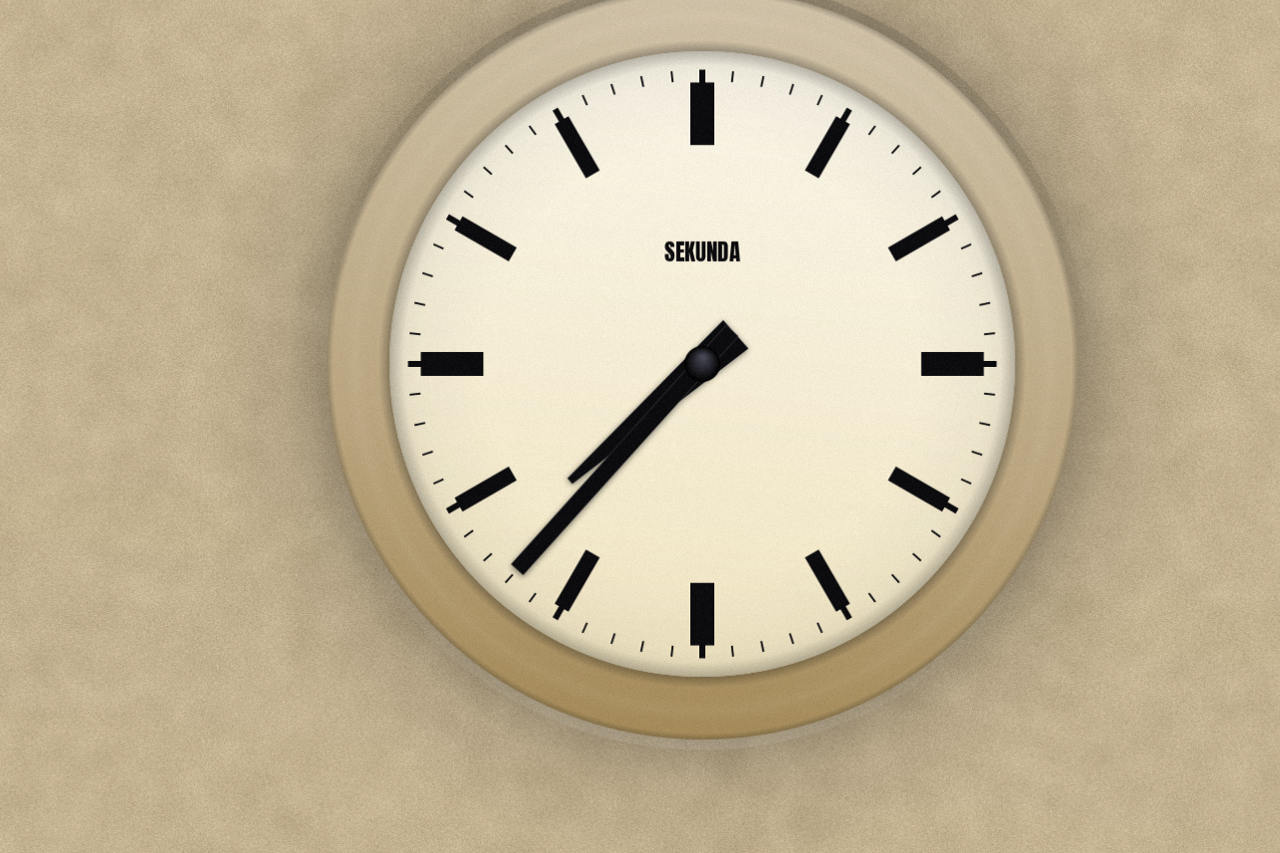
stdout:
**7:37**
